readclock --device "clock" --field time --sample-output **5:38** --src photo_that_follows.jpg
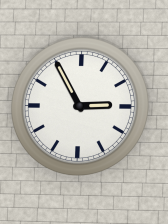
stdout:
**2:55**
